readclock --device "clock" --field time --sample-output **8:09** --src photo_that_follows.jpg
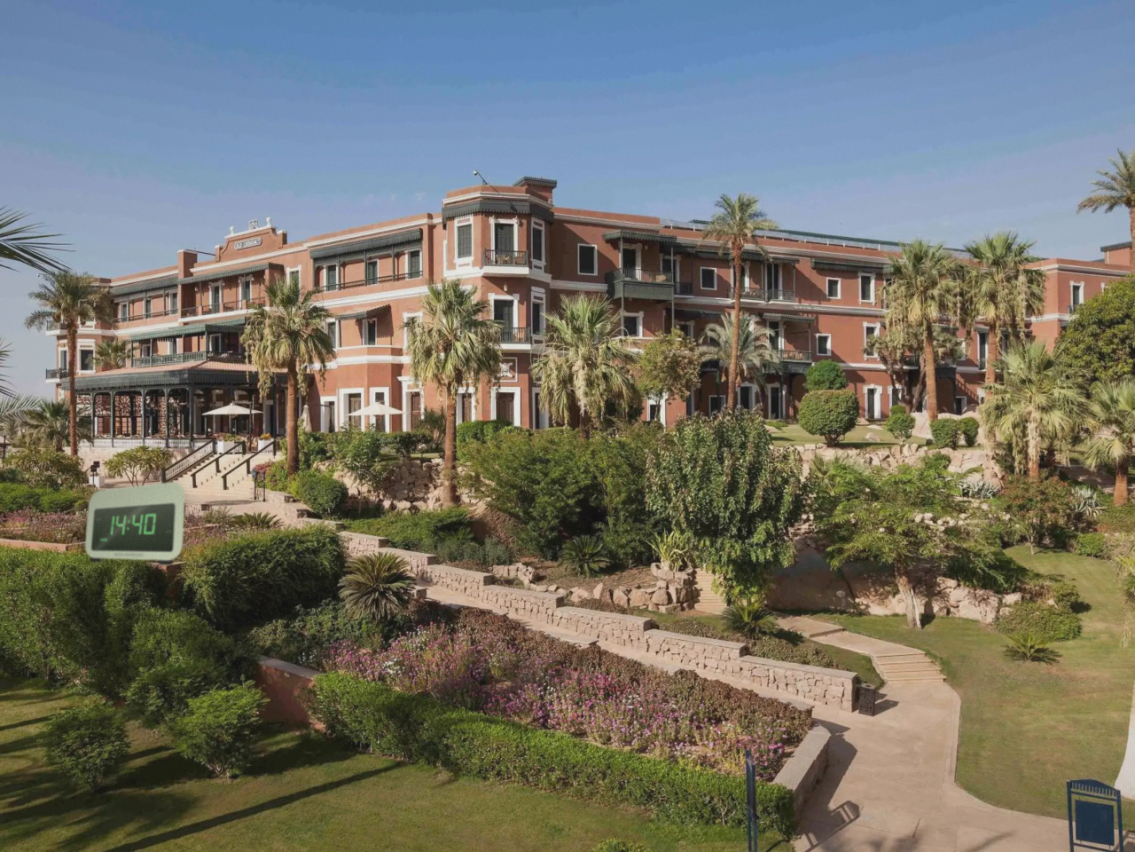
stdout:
**14:40**
